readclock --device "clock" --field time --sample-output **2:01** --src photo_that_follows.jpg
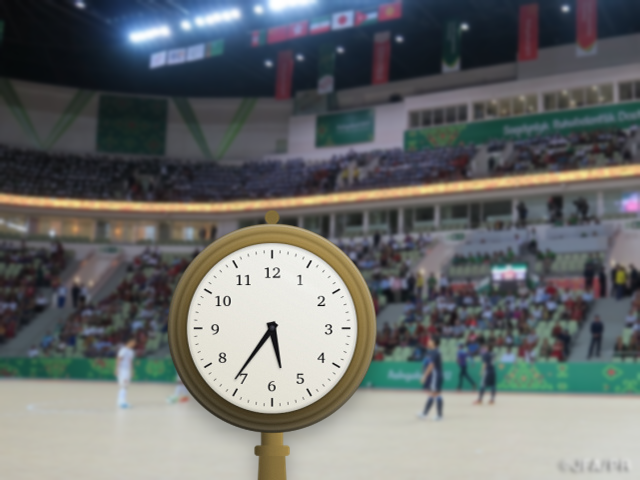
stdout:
**5:36**
